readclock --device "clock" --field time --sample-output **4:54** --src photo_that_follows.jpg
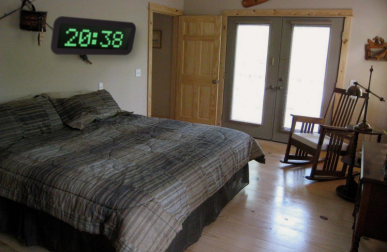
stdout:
**20:38**
